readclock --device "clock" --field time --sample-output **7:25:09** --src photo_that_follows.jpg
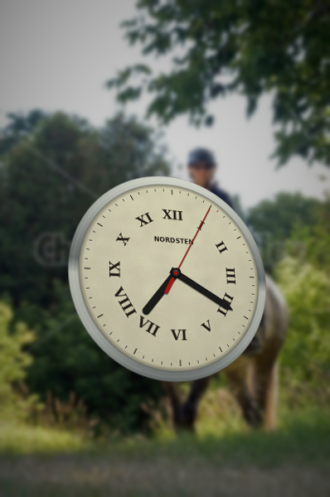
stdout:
**7:20:05**
